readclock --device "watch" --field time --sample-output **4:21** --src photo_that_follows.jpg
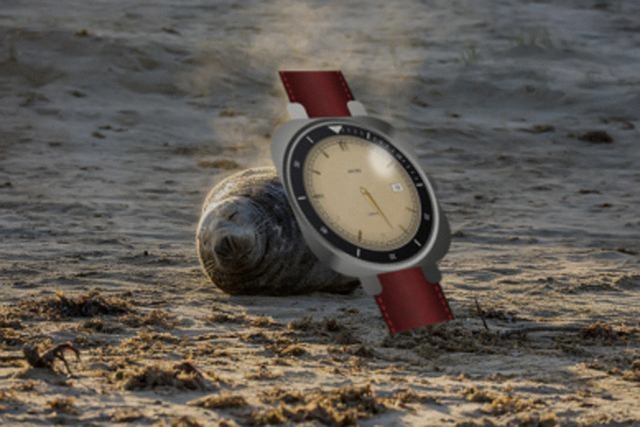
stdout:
**5:27**
